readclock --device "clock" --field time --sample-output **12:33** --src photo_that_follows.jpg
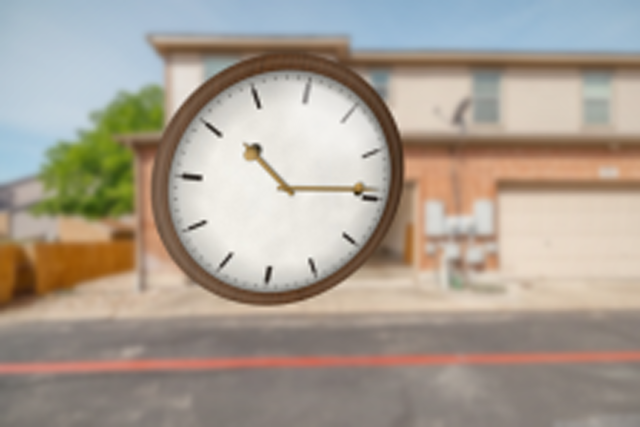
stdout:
**10:14**
